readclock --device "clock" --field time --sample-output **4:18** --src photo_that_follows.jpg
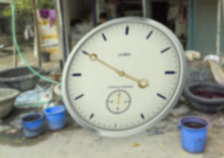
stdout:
**3:50**
